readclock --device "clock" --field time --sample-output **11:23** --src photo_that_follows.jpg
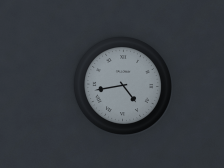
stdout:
**4:43**
